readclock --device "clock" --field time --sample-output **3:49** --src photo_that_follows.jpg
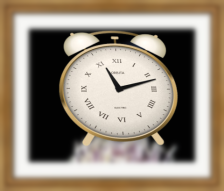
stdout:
**11:12**
